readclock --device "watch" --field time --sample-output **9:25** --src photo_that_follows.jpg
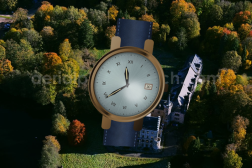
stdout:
**11:39**
